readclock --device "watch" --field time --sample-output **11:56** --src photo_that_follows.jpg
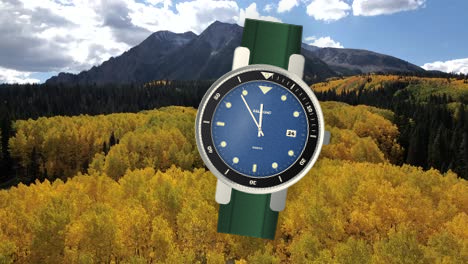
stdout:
**11:54**
